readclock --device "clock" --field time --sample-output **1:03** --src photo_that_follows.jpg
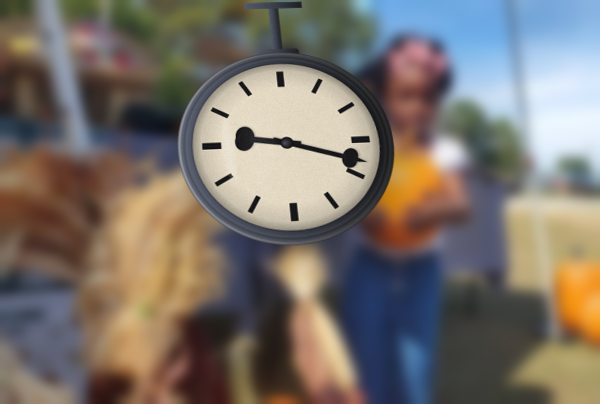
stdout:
**9:18**
